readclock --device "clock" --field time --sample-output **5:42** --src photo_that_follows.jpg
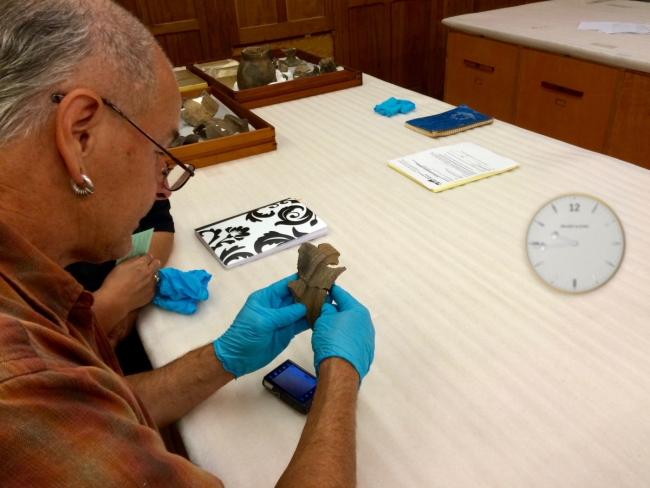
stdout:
**9:44**
